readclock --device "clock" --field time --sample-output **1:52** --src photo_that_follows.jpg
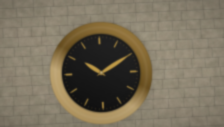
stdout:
**10:10**
